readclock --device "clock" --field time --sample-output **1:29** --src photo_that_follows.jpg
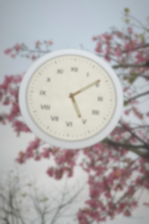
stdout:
**5:09**
